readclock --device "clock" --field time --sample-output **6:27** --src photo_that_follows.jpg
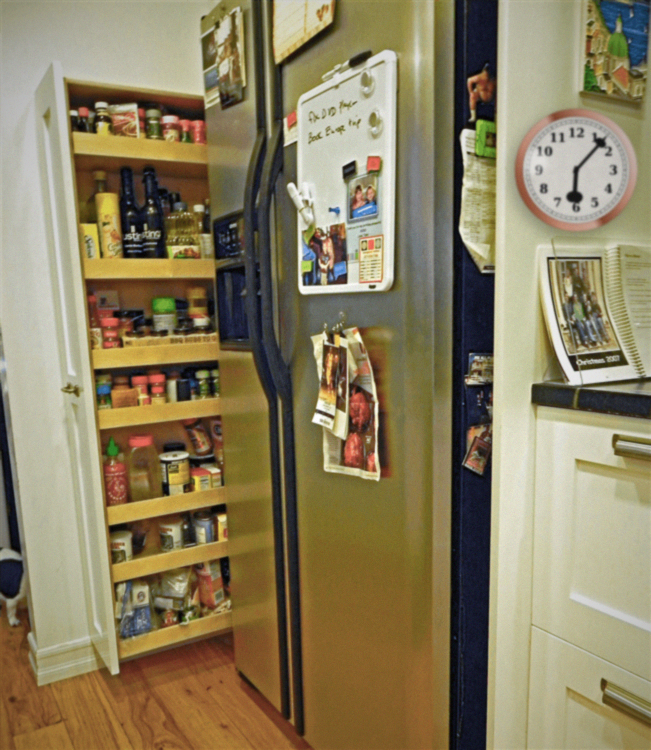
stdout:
**6:07**
